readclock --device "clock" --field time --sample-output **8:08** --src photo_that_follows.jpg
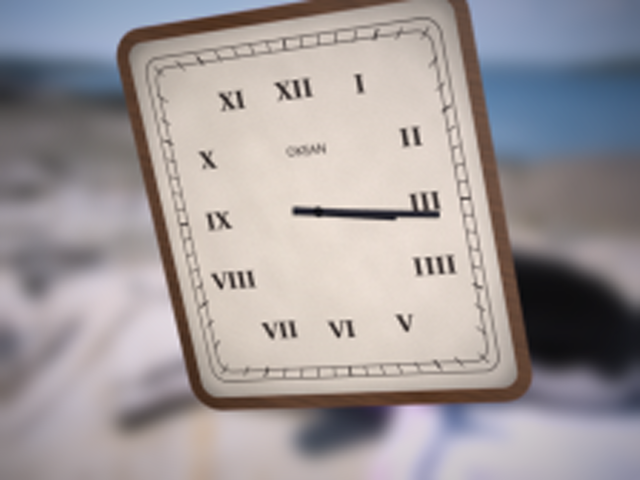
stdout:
**3:16**
